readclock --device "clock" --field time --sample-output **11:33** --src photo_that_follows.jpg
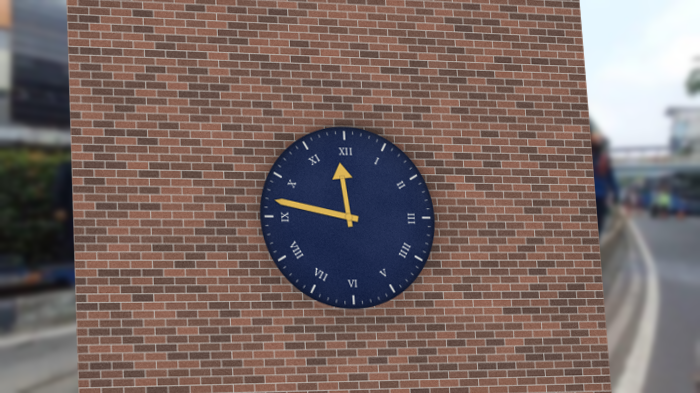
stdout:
**11:47**
